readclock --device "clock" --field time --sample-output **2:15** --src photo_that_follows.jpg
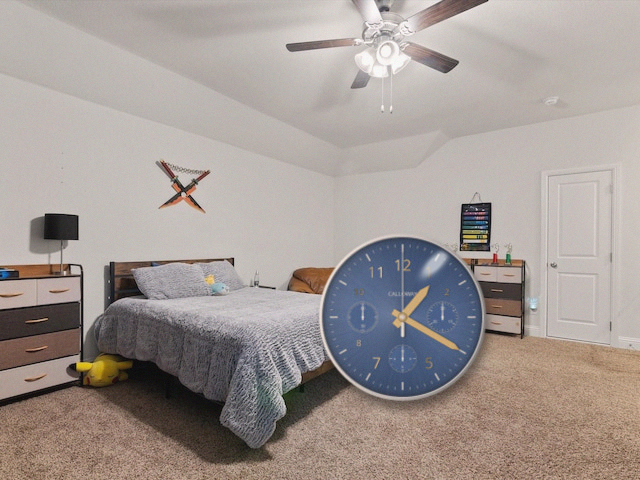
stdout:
**1:20**
